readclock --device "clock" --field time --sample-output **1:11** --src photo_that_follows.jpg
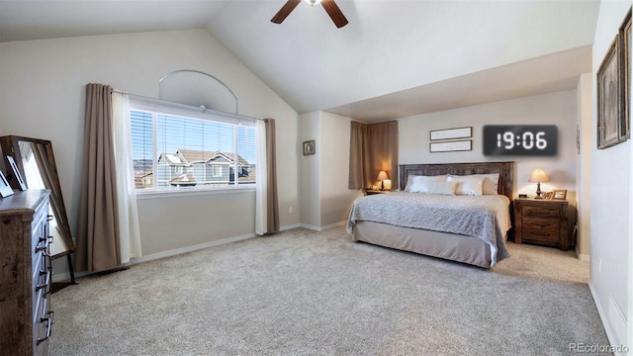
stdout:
**19:06**
